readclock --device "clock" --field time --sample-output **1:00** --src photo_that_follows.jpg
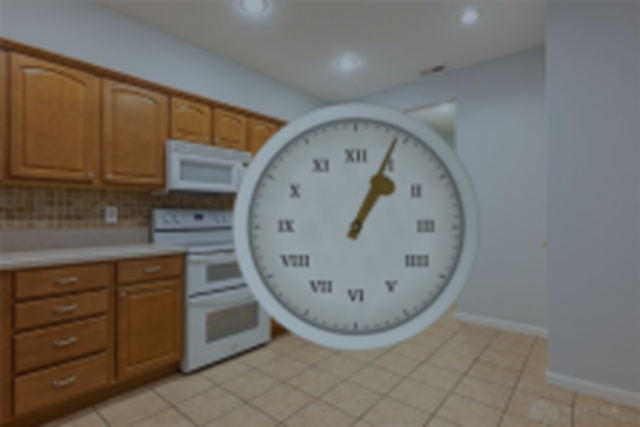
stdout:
**1:04**
